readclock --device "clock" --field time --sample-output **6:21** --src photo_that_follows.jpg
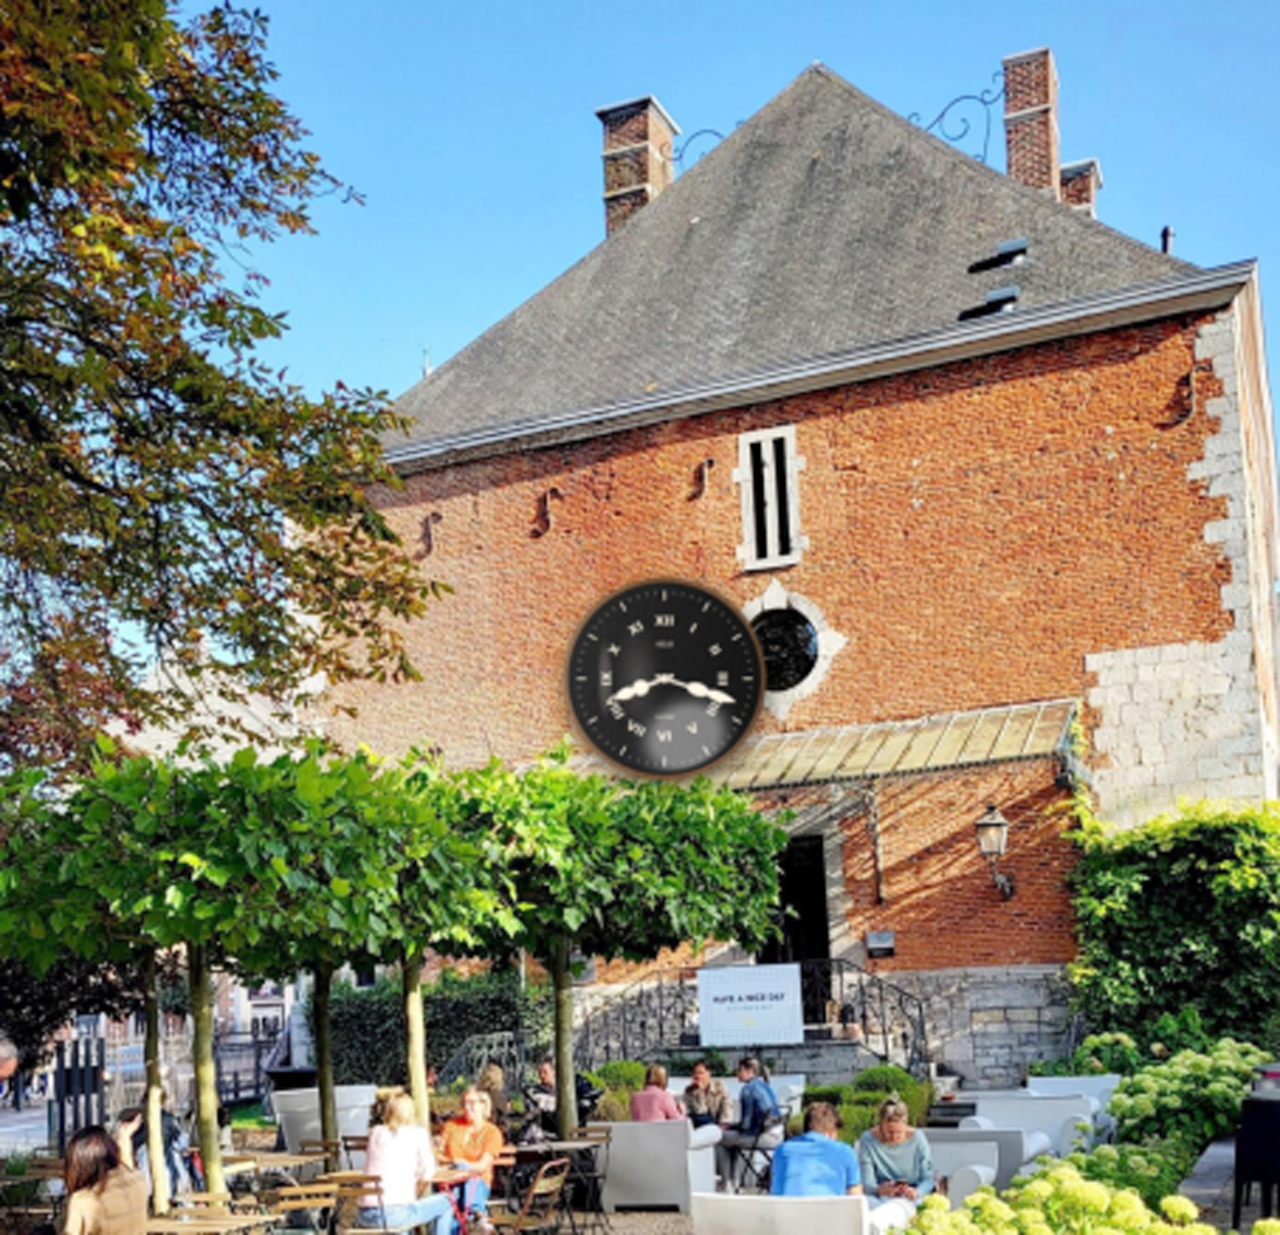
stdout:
**8:18**
